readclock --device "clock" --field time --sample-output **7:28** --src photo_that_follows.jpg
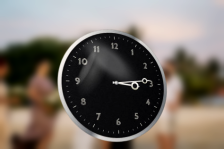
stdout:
**3:14**
